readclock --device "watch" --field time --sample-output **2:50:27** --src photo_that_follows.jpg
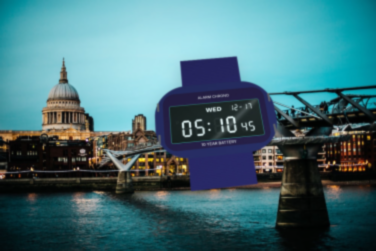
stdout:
**5:10:45**
